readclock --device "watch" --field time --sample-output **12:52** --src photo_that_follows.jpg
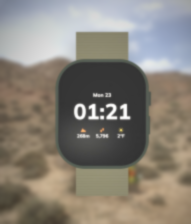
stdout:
**1:21**
